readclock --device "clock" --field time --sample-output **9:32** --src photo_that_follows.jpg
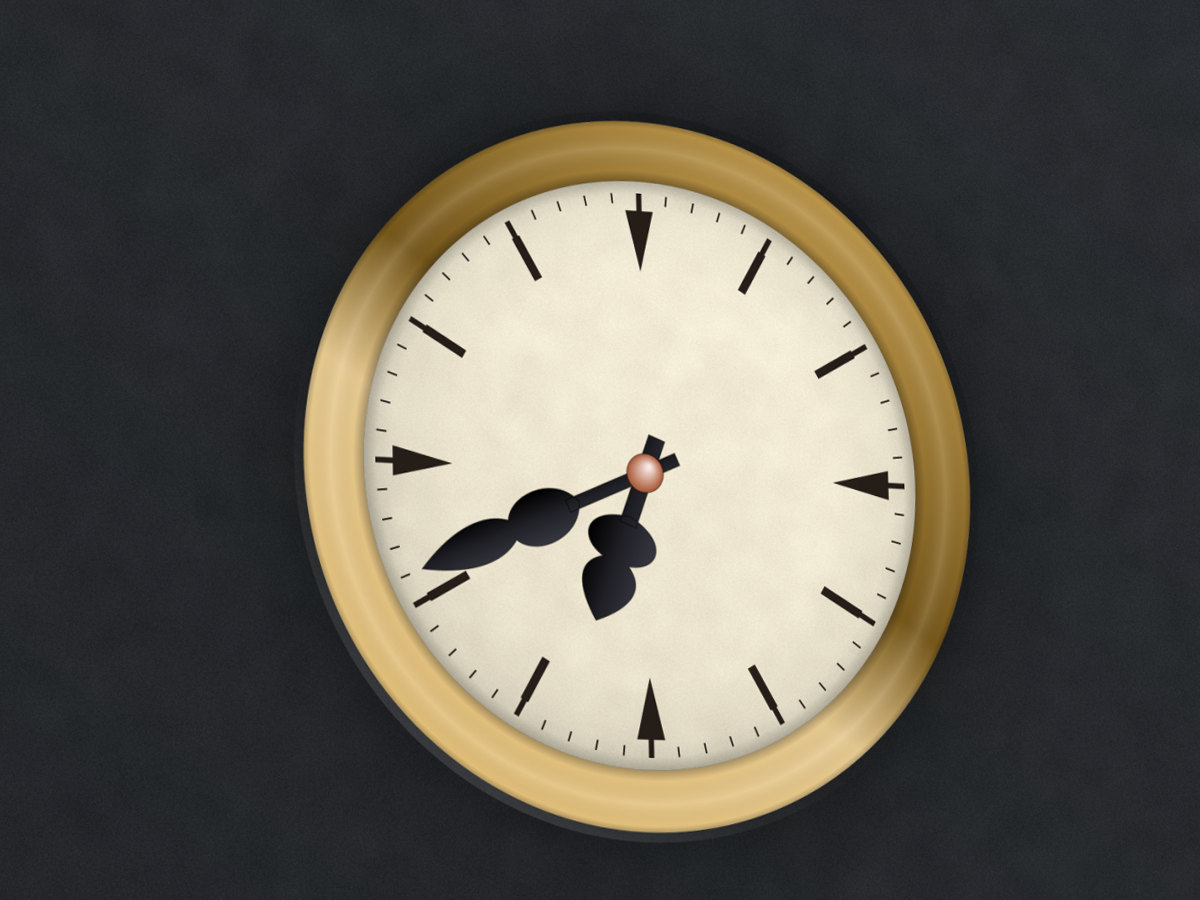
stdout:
**6:41**
